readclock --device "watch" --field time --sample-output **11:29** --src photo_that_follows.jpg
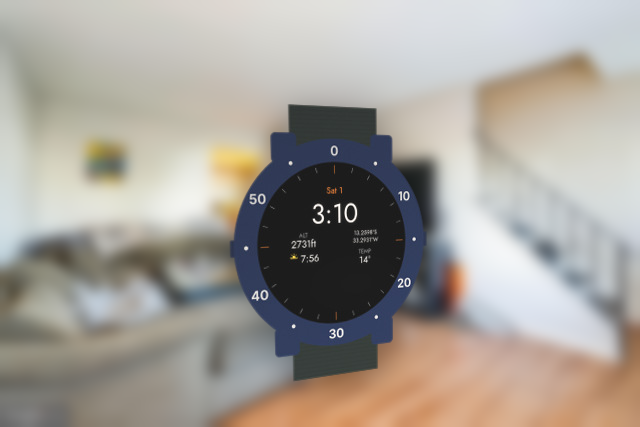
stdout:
**3:10**
